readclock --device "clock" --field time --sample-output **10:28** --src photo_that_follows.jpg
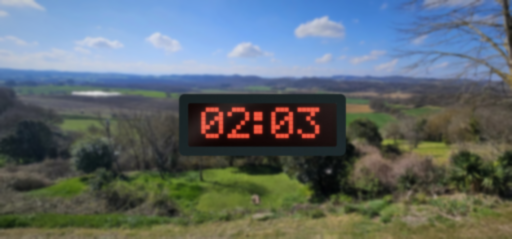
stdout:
**2:03**
